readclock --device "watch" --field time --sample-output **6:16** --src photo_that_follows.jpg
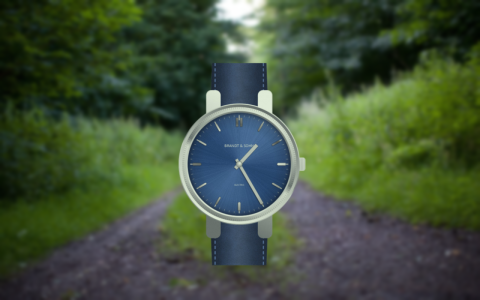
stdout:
**1:25**
